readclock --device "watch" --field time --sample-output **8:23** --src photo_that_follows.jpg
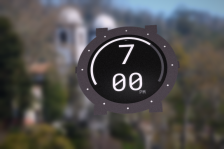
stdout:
**7:00**
